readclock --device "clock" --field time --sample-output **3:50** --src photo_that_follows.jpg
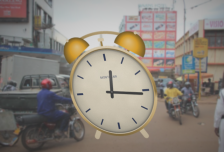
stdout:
**12:16**
